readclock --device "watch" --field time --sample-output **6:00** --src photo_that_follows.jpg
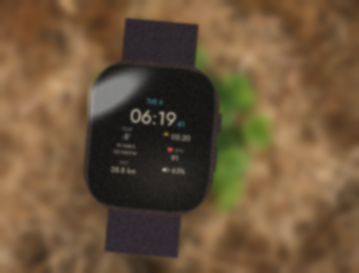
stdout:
**6:19**
